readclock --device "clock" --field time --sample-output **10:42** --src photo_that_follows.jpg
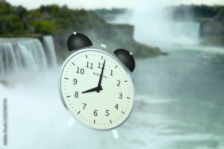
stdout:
**8:01**
